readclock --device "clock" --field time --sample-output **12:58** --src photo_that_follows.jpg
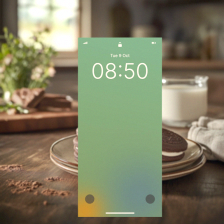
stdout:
**8:50**
